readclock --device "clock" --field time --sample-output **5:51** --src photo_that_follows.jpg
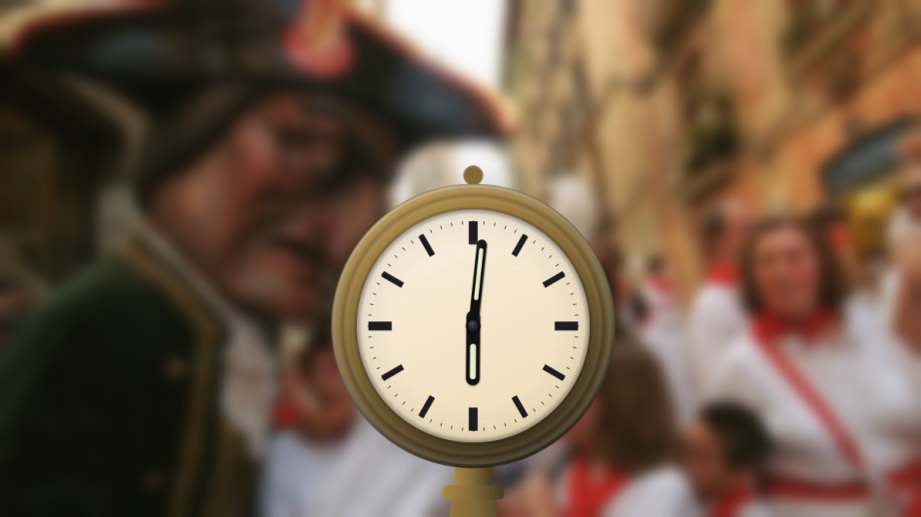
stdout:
**6:01**
